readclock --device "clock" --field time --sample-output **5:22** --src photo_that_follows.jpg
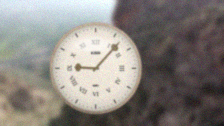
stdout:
**9:07**
